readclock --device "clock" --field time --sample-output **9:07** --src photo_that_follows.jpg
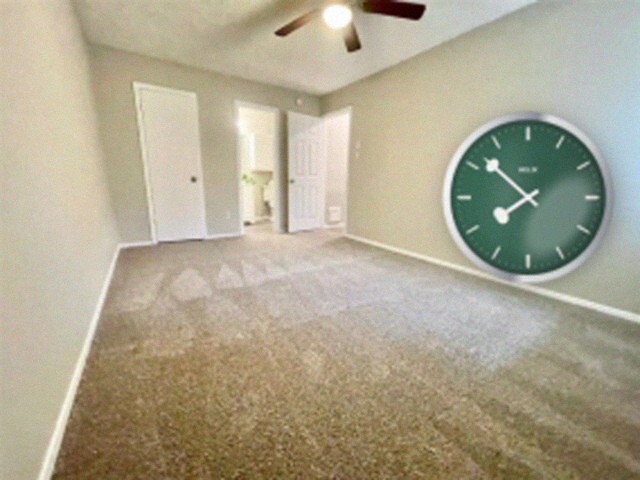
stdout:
**7:52**
